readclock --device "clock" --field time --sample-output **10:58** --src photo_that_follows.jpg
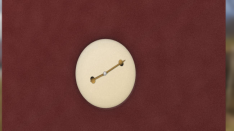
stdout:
**8:10**
